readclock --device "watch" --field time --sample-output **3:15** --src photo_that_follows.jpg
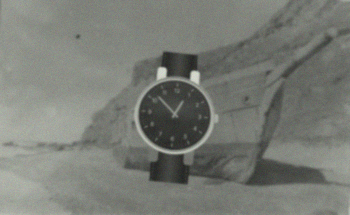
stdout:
**12:52**
